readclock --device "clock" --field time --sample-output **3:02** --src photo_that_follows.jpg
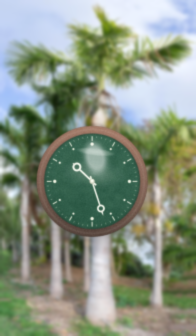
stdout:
**10:27**
